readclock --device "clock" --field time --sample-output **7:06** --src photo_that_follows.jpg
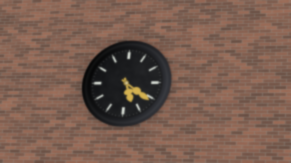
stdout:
**5:21**
